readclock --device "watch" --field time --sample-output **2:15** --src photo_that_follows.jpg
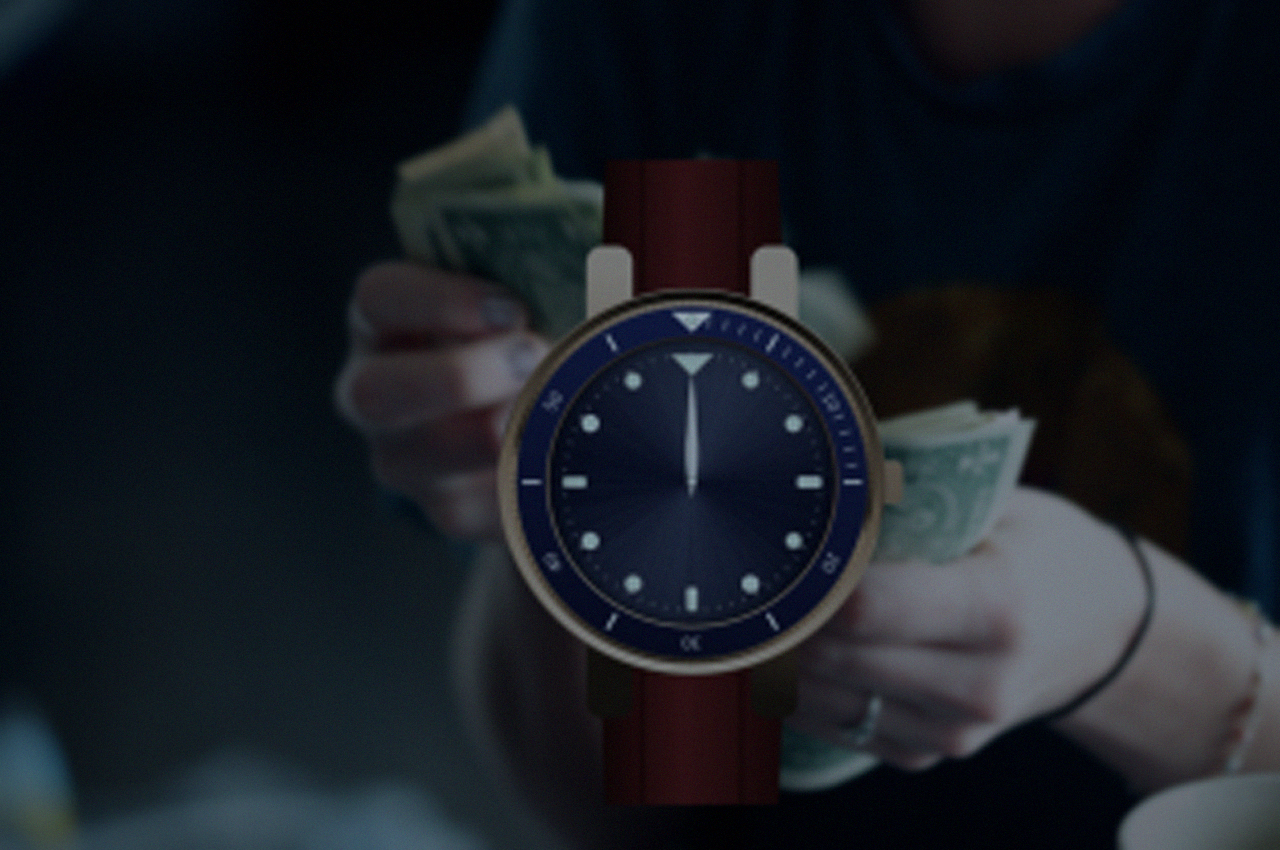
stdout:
**12:00**
